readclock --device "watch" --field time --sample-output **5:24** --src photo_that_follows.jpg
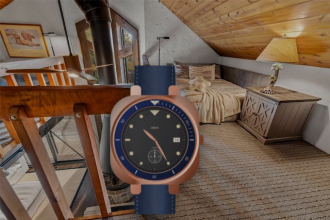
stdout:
**10:25**
